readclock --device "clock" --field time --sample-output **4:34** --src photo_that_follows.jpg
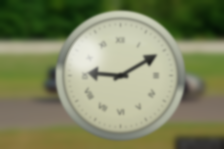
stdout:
**9:10**
